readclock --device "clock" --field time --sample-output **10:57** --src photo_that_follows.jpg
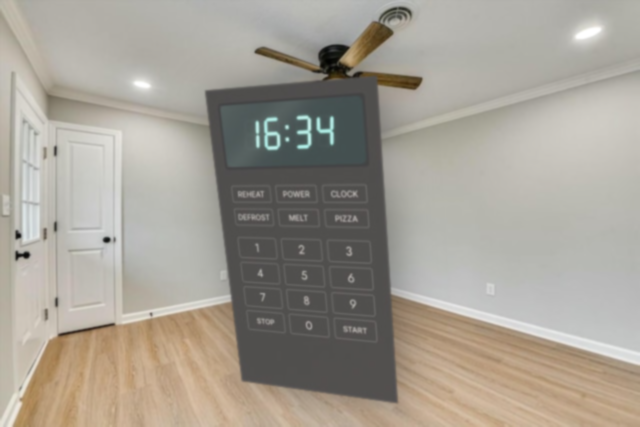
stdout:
**16:34**
